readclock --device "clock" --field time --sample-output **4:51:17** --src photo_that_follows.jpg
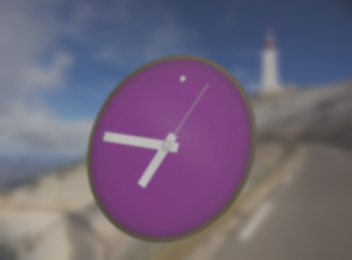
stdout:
**6:45:04**
